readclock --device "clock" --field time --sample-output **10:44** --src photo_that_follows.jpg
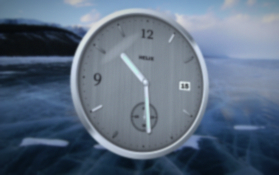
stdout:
**10:29**
